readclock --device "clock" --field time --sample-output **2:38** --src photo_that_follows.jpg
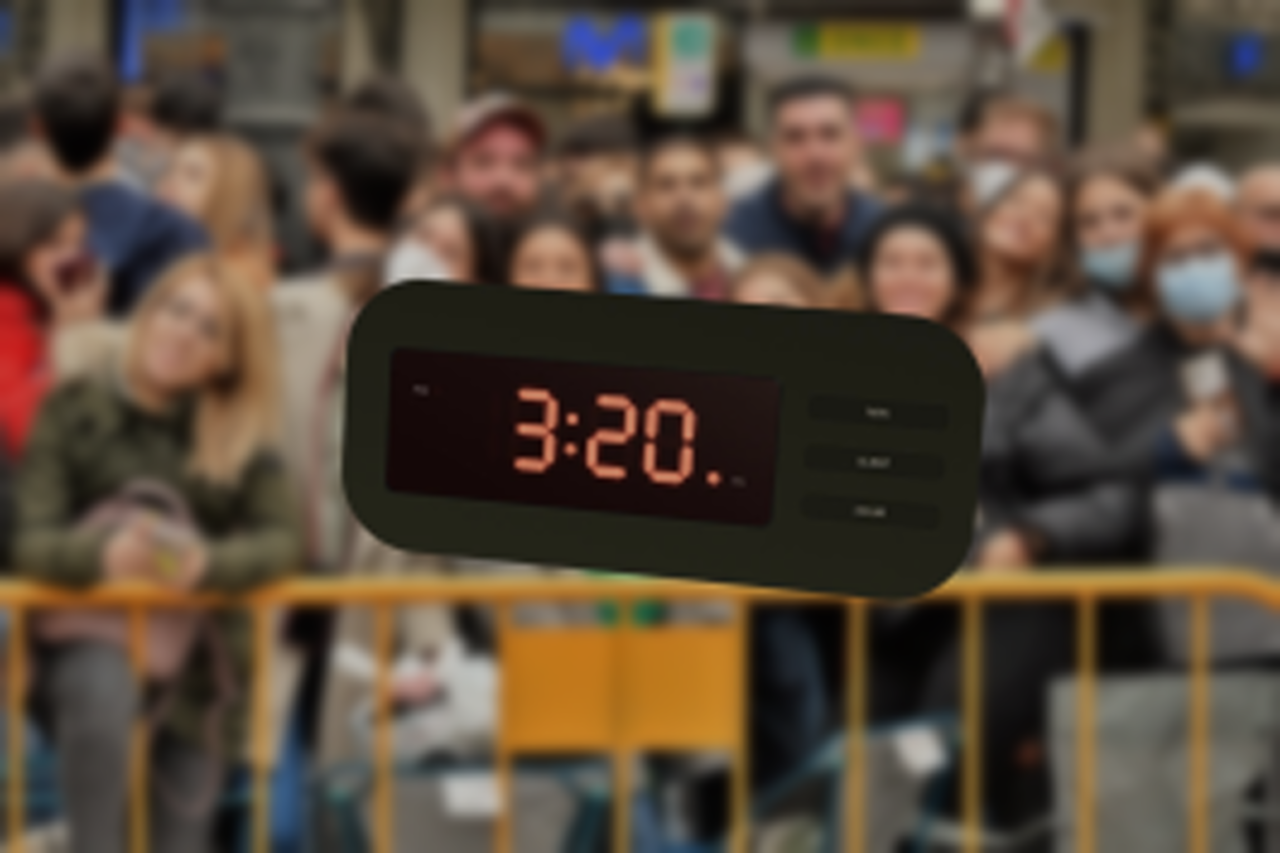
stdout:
**3:20**
